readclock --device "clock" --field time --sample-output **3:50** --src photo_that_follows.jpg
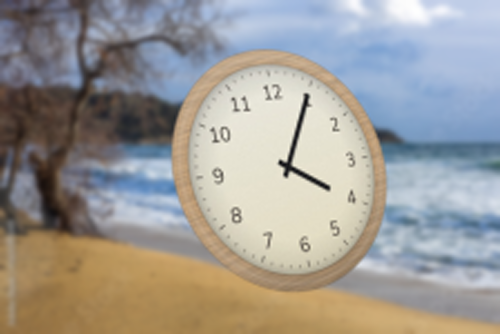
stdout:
**4:05**
